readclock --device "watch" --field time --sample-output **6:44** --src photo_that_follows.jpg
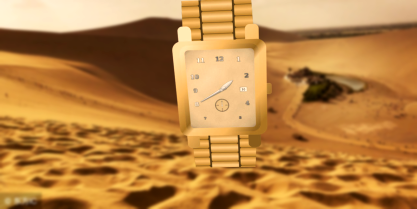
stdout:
**1:40**
